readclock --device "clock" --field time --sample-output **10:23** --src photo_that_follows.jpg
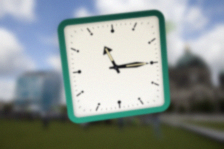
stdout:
**11:15**
